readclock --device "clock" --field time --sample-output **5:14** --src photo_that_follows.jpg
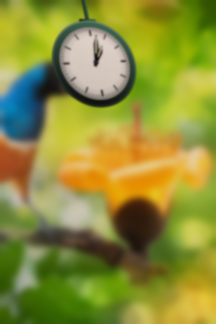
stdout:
**1:02**
